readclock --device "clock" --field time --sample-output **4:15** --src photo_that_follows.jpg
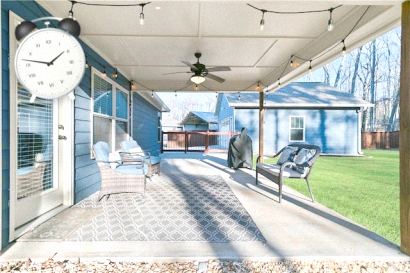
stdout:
**1:47**
